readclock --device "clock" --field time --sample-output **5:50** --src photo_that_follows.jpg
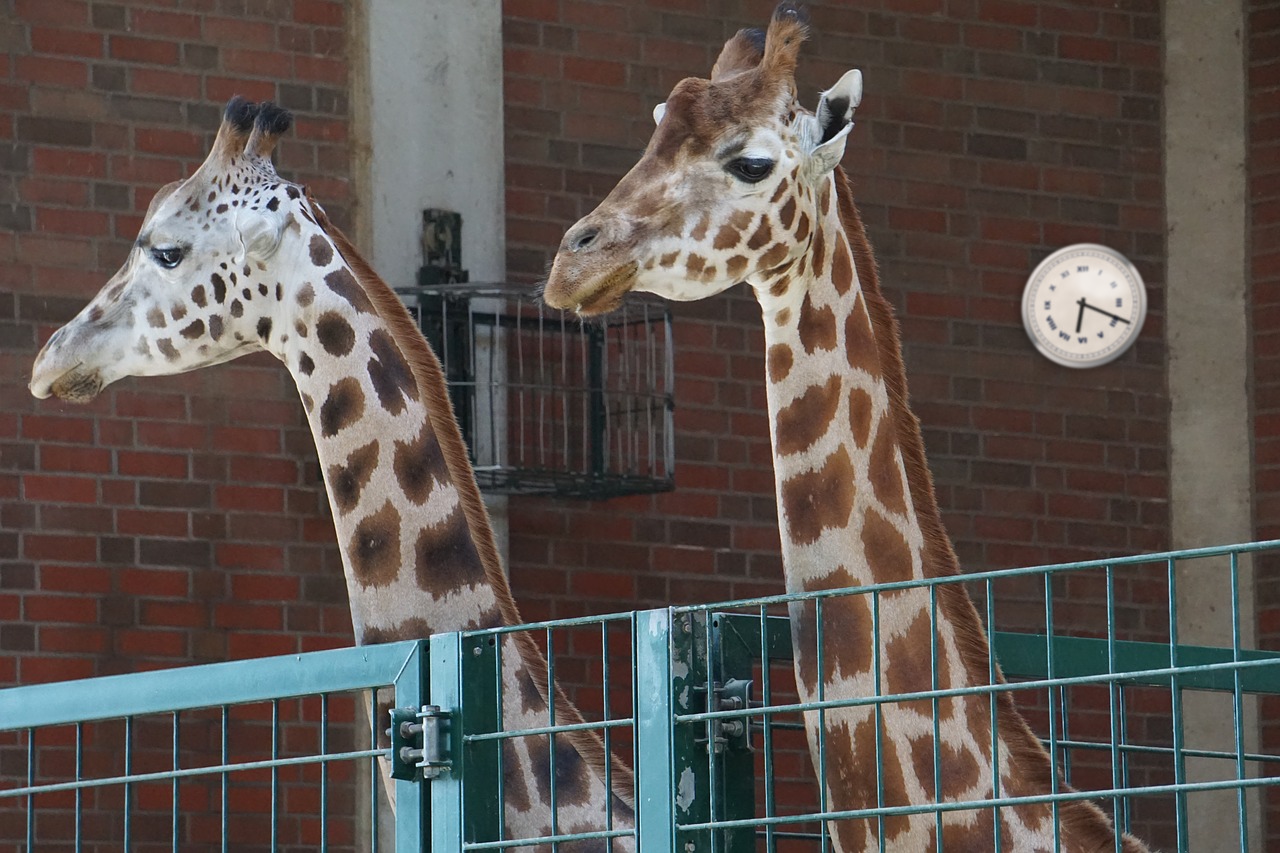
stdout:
**6:19**
